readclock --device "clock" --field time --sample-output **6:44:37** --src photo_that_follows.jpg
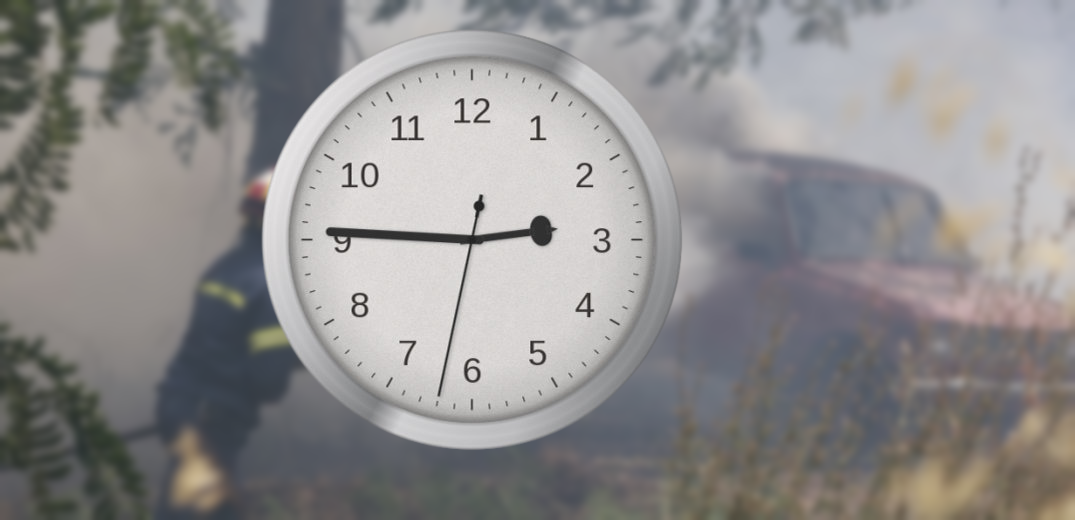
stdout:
**2:45:32**
